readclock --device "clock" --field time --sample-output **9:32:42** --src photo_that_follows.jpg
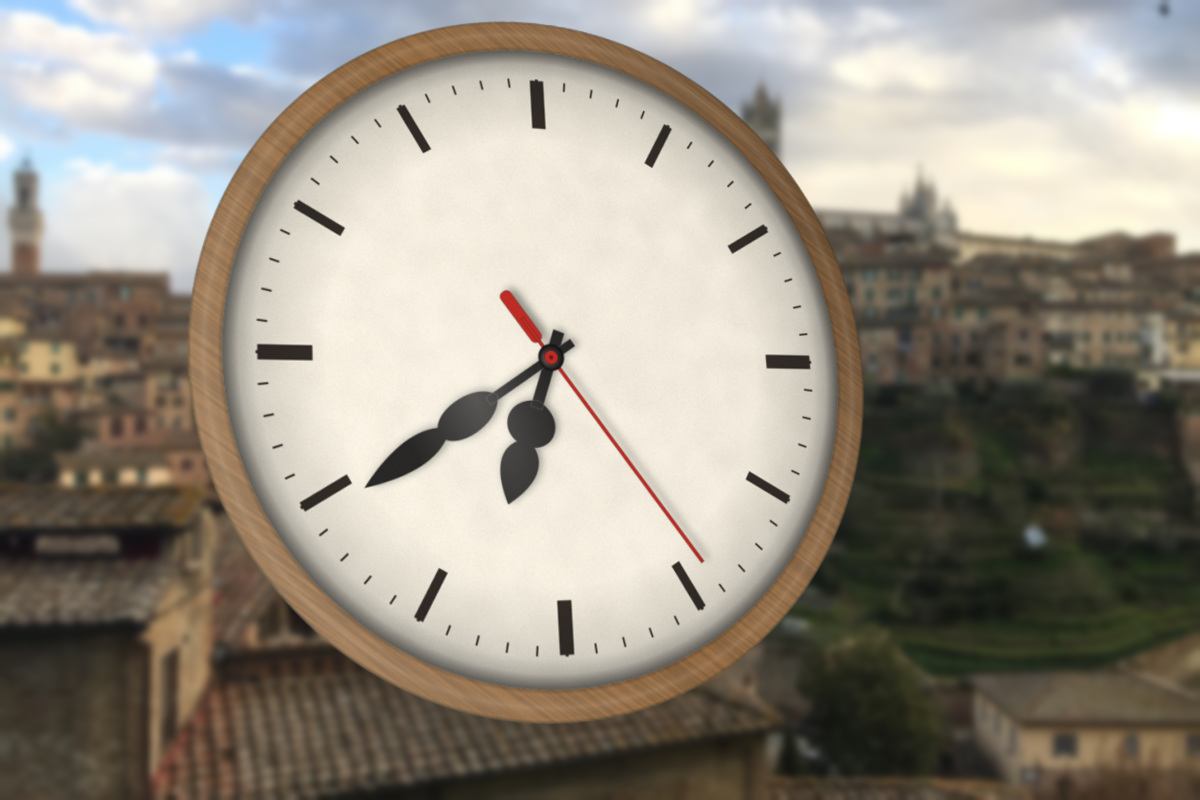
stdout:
**6:39:24**
